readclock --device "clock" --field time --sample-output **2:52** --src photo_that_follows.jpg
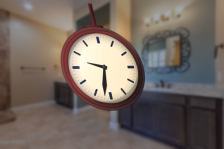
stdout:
**9:32**
